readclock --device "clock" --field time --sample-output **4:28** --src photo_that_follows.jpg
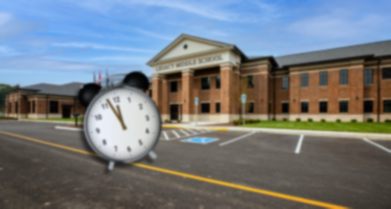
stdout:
**11:57**
